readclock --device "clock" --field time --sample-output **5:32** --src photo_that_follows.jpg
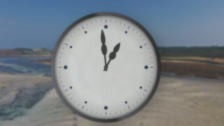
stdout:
**12:59**
